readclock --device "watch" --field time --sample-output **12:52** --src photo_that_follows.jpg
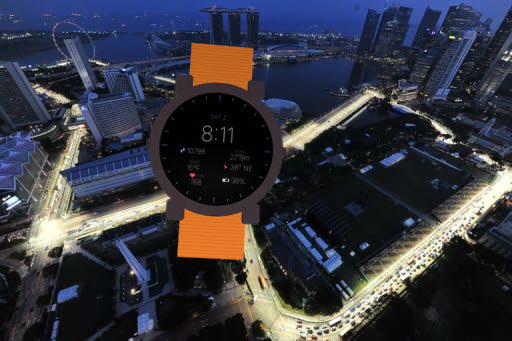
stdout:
**8:11**
